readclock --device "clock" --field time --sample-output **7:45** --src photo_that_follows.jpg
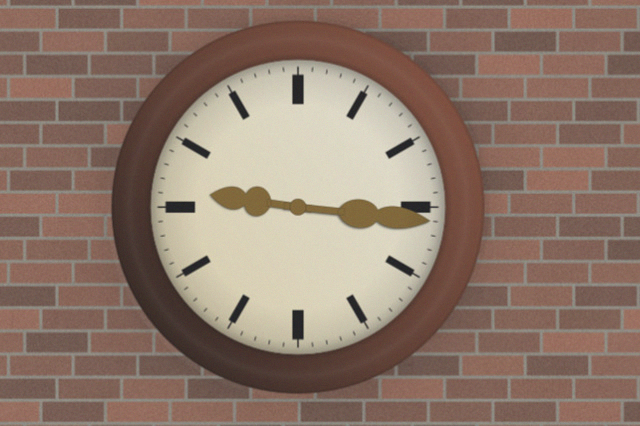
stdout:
**9:16**
